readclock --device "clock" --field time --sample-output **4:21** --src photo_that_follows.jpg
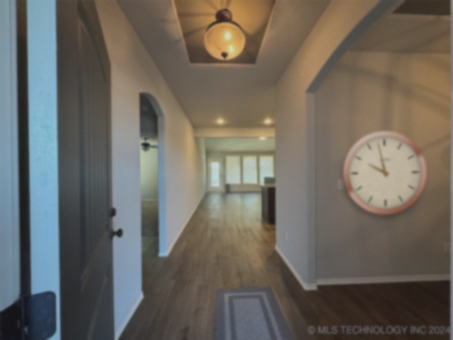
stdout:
**9:58**
